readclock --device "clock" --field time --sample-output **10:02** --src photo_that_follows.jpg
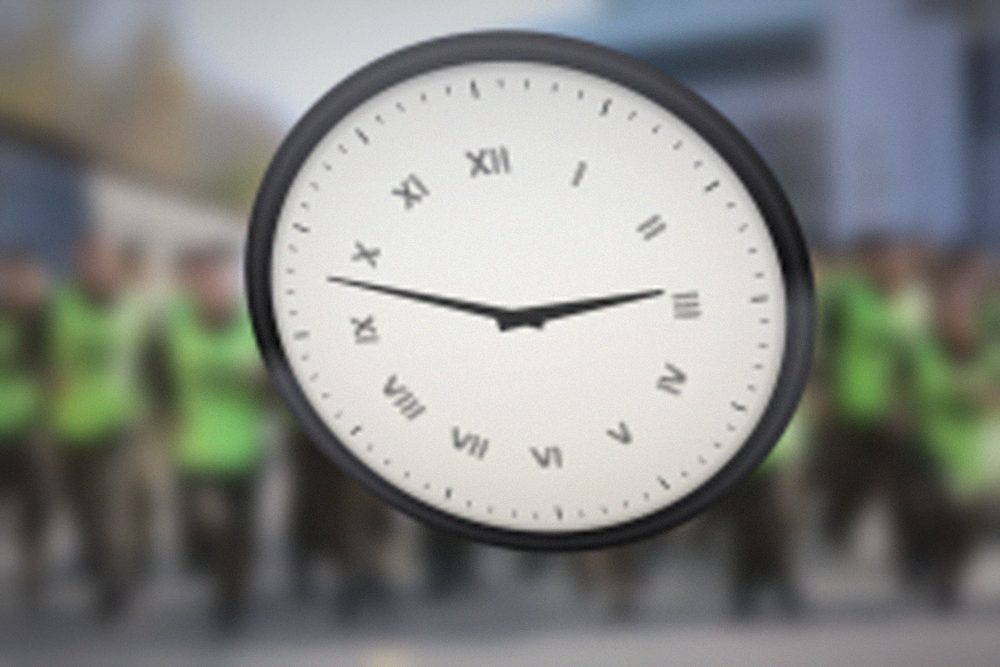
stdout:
**2:48**
